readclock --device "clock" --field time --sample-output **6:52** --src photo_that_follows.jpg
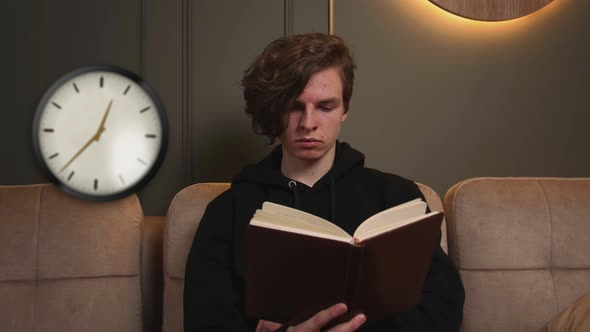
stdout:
**12:37**
